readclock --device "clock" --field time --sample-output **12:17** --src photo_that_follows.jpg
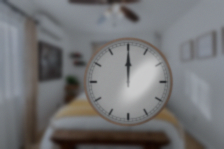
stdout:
**12:00**
